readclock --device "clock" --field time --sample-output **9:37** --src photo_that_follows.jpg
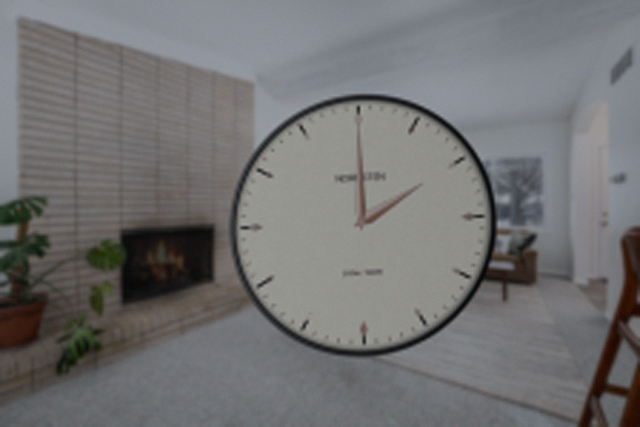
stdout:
**2:00**
